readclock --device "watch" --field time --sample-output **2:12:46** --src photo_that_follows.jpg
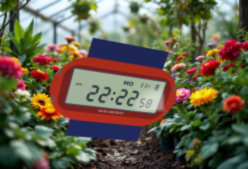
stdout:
**22:22:58**
